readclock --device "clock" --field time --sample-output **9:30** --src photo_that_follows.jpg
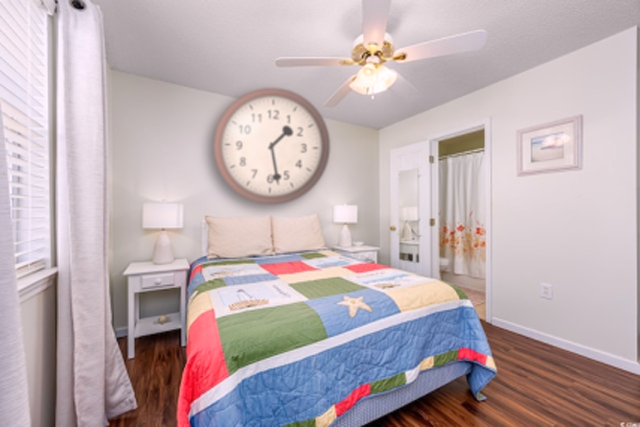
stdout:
**1:28**
